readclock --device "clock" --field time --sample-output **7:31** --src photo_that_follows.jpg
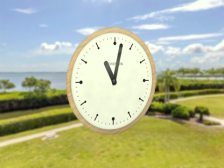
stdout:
**11:02**
